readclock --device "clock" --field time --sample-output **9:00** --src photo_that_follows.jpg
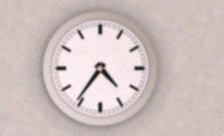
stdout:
**4:36**
